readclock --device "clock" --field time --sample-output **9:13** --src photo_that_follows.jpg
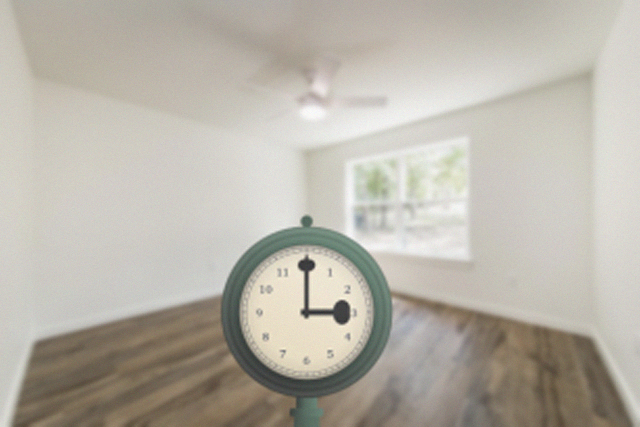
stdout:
**3:00**
